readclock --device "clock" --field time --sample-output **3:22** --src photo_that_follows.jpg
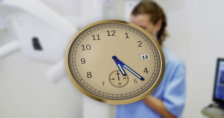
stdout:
**5:23**
